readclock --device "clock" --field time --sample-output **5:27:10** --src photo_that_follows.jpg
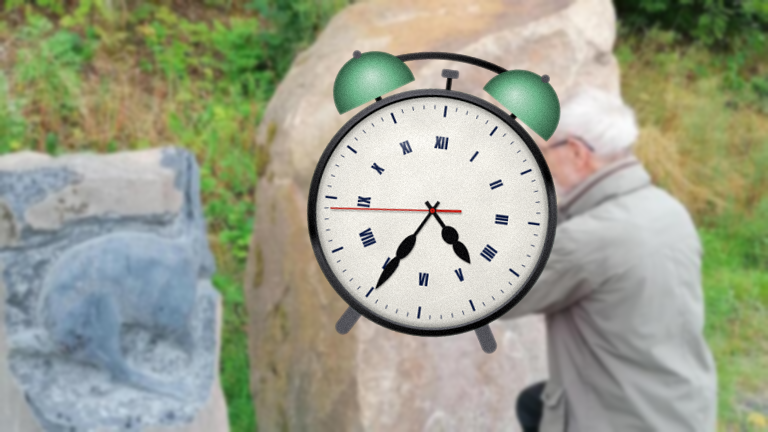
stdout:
**4:34:44**
